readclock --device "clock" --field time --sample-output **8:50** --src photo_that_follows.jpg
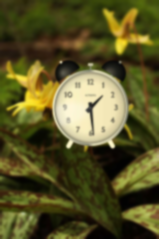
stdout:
**1:29**
